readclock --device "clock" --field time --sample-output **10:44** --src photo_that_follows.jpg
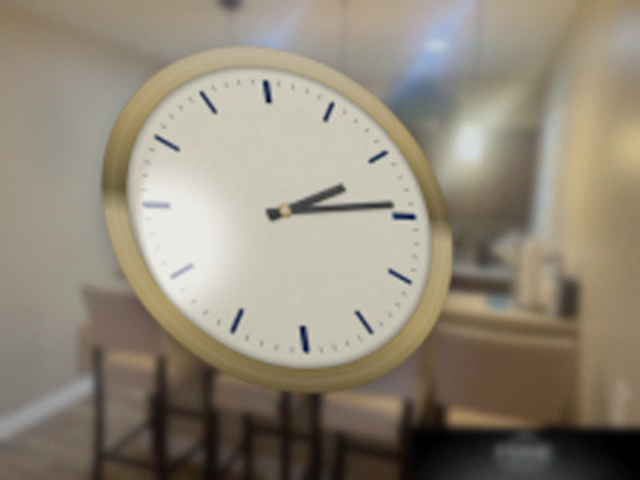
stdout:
**2:14**
